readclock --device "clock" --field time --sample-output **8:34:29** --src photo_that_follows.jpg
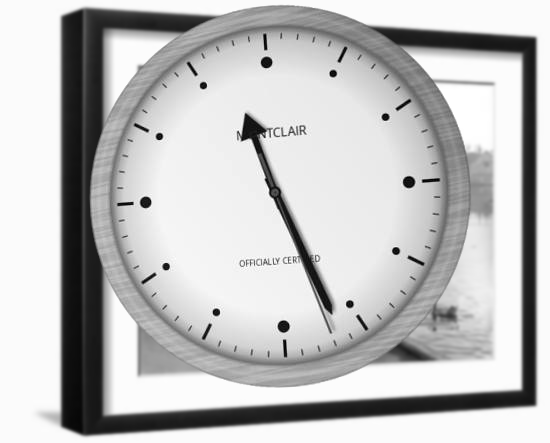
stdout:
**11:26:27**
